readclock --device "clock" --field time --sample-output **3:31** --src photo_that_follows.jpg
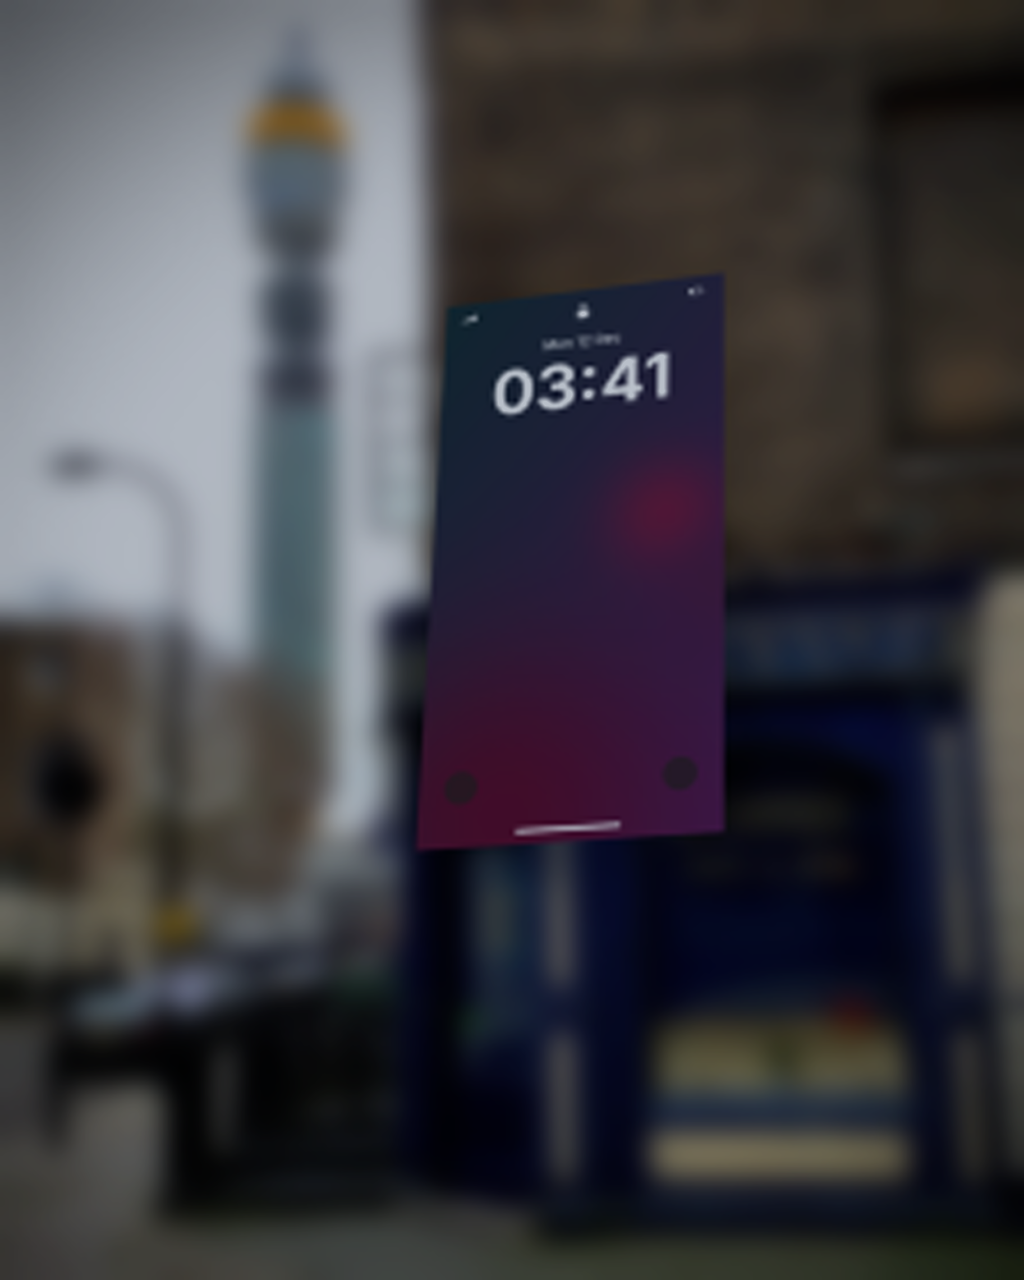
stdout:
**3:41**
